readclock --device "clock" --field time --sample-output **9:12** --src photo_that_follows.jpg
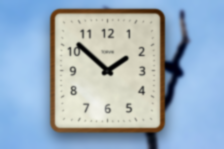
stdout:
**1:52**
